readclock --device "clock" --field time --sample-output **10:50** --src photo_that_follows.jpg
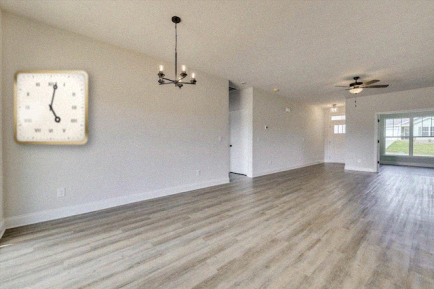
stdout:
**5:02**
